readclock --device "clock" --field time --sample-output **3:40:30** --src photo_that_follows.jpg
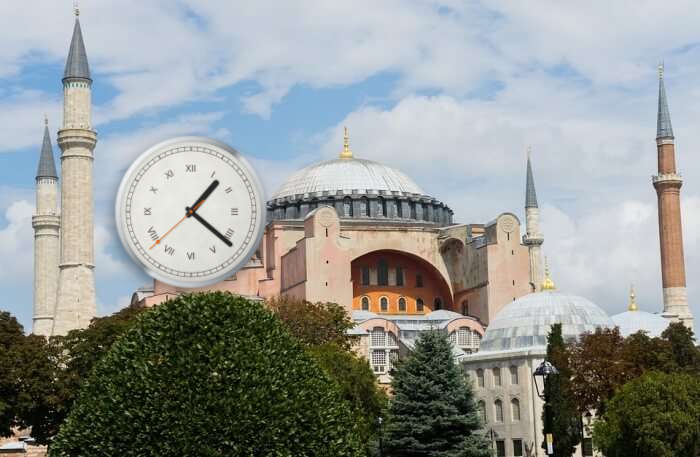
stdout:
**1:21:38**
